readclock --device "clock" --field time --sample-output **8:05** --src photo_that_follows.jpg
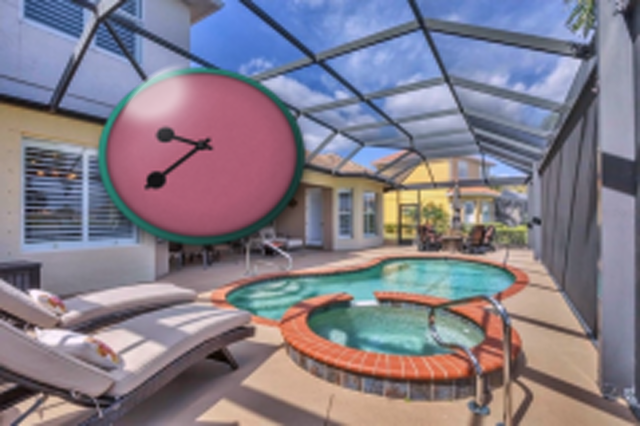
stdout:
**9:38**
